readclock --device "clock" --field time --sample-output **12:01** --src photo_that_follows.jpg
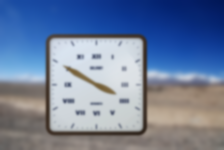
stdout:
**3:50**
